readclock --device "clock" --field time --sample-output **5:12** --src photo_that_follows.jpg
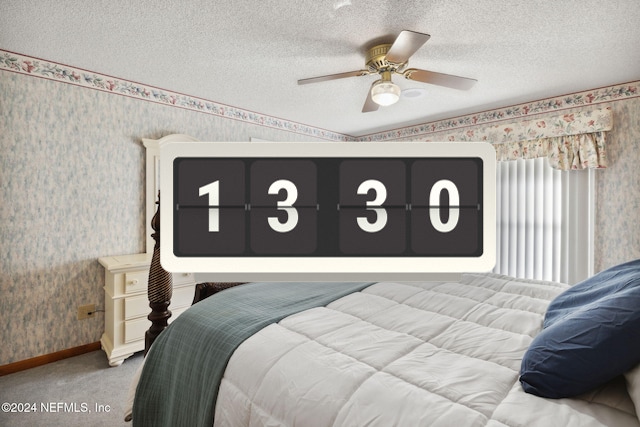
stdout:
**13:30**
